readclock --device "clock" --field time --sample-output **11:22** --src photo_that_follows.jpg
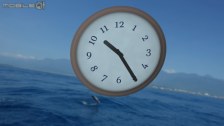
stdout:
**10:25**
